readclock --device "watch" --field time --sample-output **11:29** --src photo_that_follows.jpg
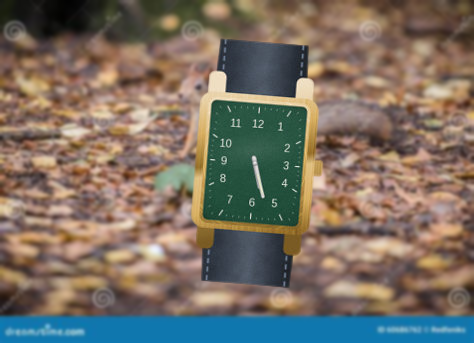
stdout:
**5:27**
